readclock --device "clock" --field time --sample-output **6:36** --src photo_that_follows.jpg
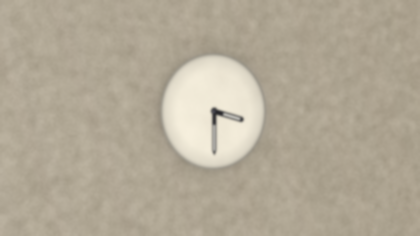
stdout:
**3:30**
